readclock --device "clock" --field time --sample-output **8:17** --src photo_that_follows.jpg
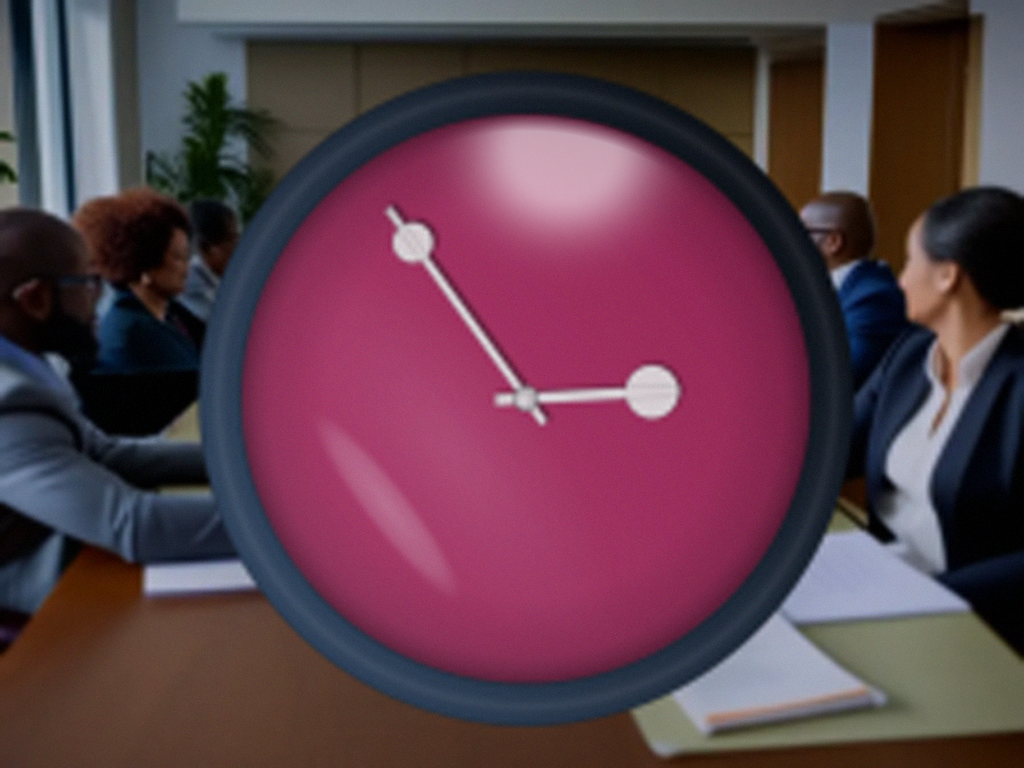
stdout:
**2:54**
